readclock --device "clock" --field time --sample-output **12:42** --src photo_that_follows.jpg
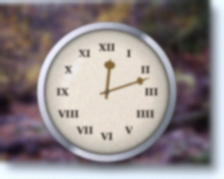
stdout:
**12:12**
